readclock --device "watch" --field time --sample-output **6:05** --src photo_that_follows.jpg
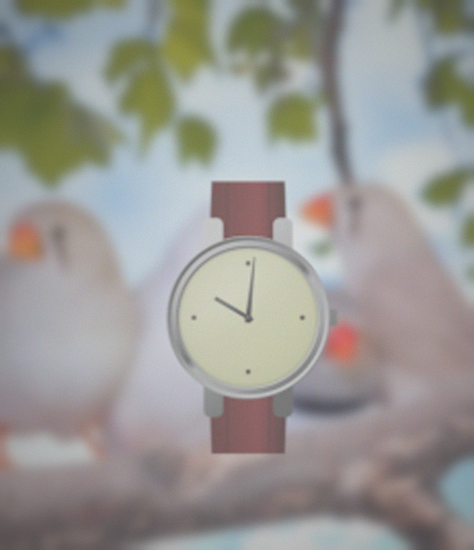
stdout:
**10:01**
